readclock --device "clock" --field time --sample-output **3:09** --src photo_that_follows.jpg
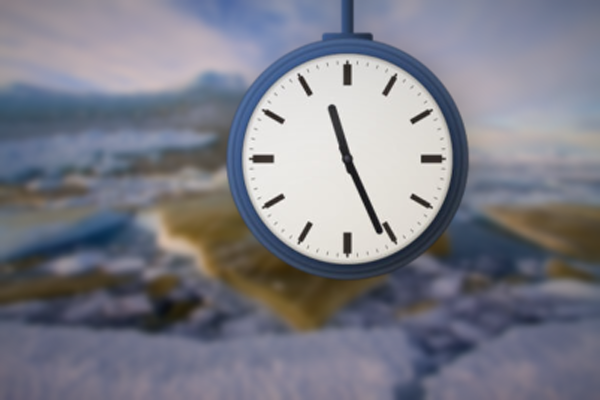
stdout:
**11:26**
